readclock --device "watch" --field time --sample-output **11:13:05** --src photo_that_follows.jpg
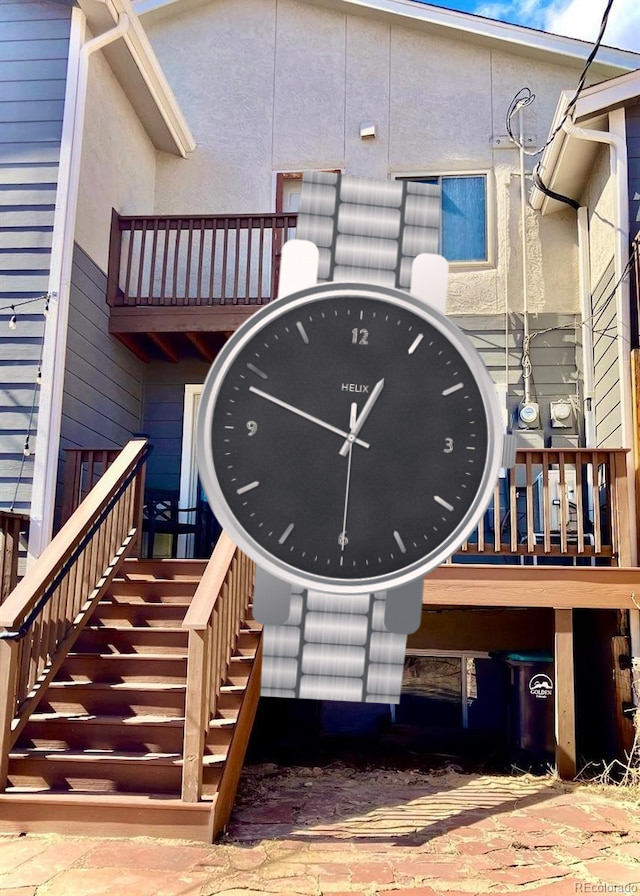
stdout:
**12:48:30**
